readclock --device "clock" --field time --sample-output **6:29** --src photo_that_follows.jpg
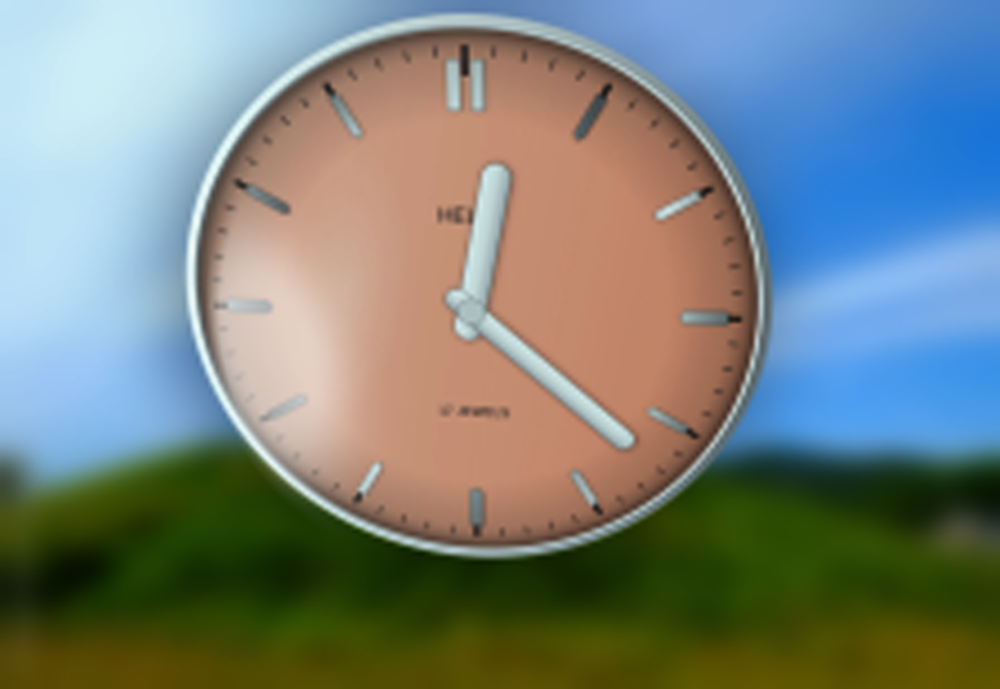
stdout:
**12:22**
